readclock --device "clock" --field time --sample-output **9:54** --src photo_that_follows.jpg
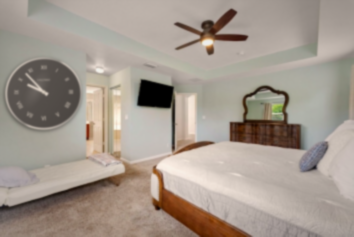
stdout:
**9:53**
